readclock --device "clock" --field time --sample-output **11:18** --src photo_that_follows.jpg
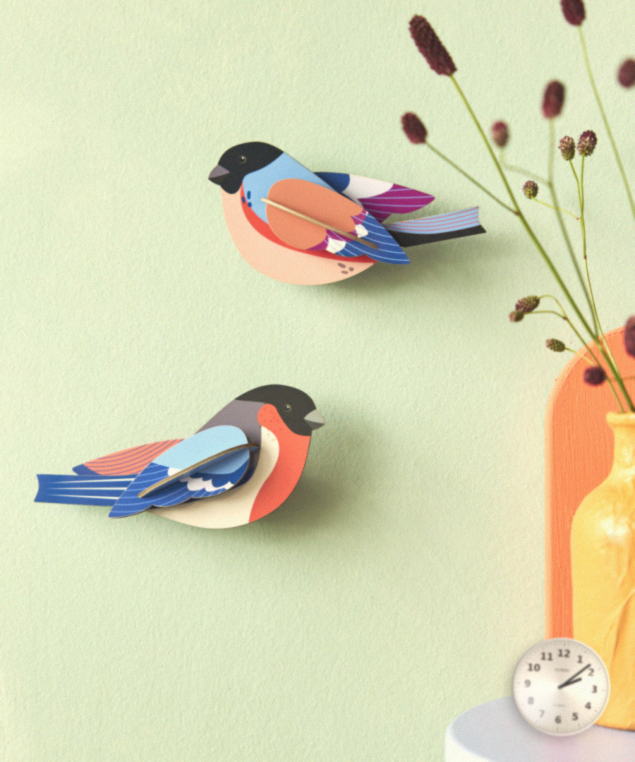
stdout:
**2:08**
